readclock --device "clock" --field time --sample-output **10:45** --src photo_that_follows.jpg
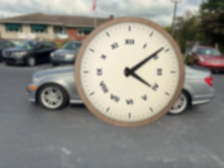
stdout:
**4:09**
